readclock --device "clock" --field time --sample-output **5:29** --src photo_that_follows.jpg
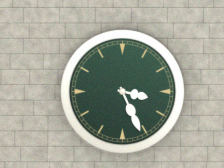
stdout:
**3:26**
